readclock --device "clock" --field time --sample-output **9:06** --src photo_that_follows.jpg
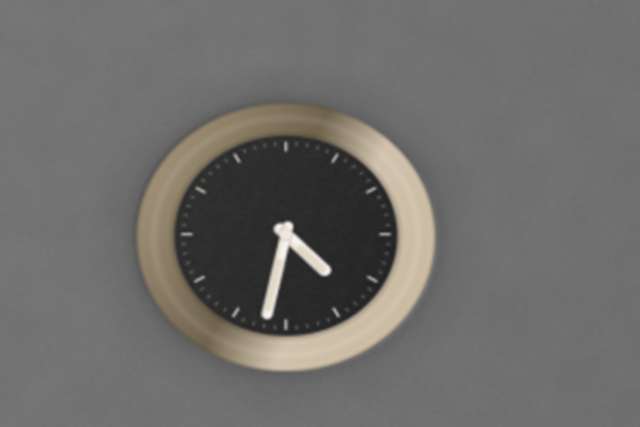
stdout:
**4:32**
